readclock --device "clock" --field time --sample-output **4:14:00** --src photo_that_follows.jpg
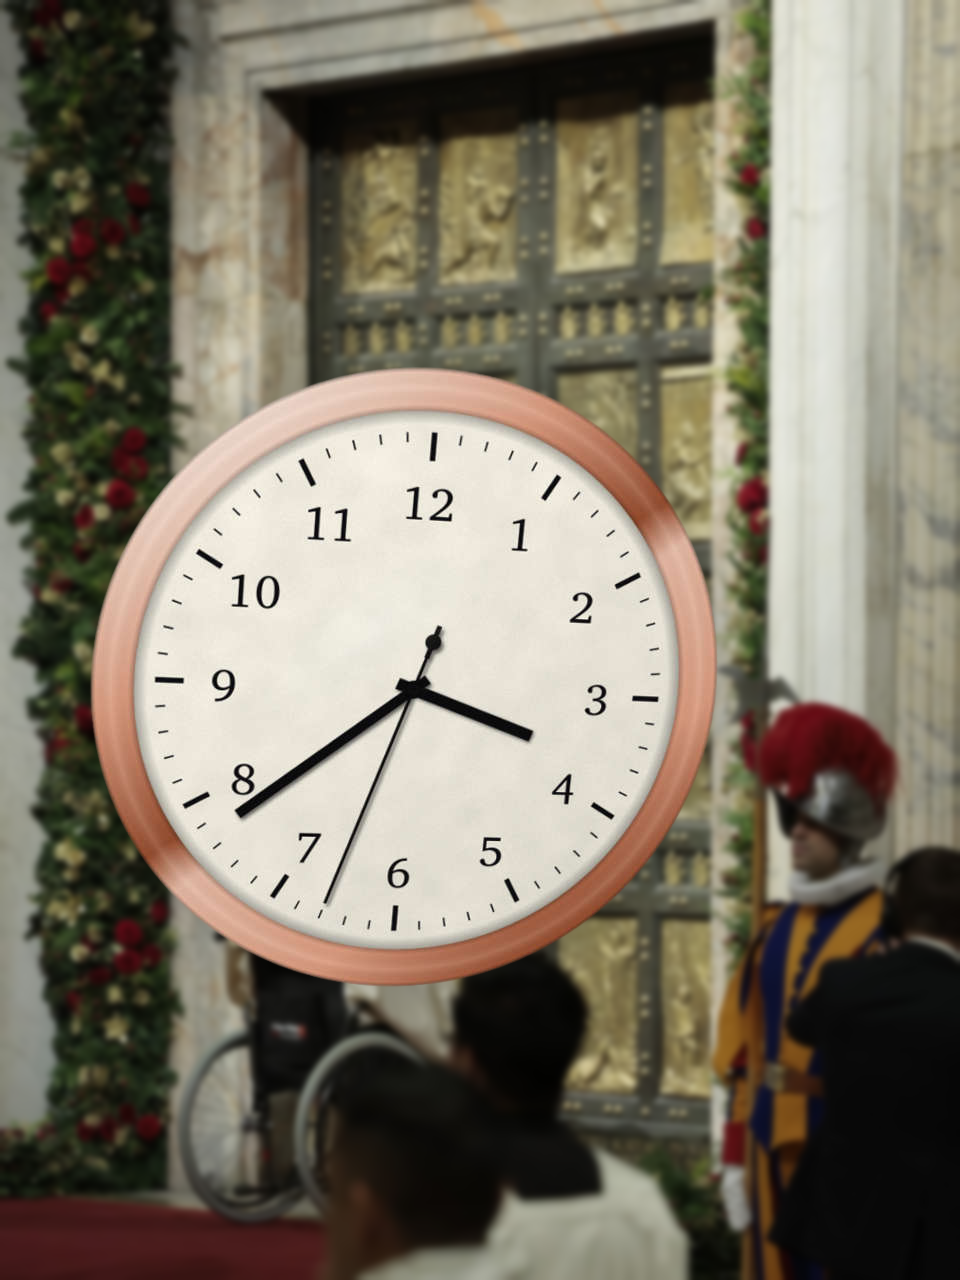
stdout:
**3:38:33**
